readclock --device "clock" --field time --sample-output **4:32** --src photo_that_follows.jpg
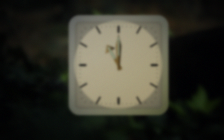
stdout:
**11:00**
